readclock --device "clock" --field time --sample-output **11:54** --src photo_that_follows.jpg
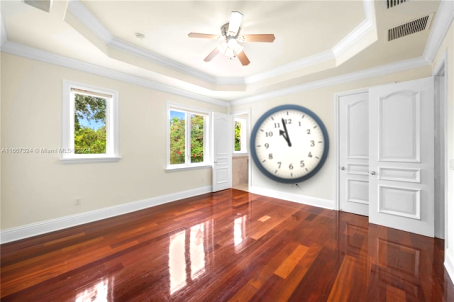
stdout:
**10:58**
